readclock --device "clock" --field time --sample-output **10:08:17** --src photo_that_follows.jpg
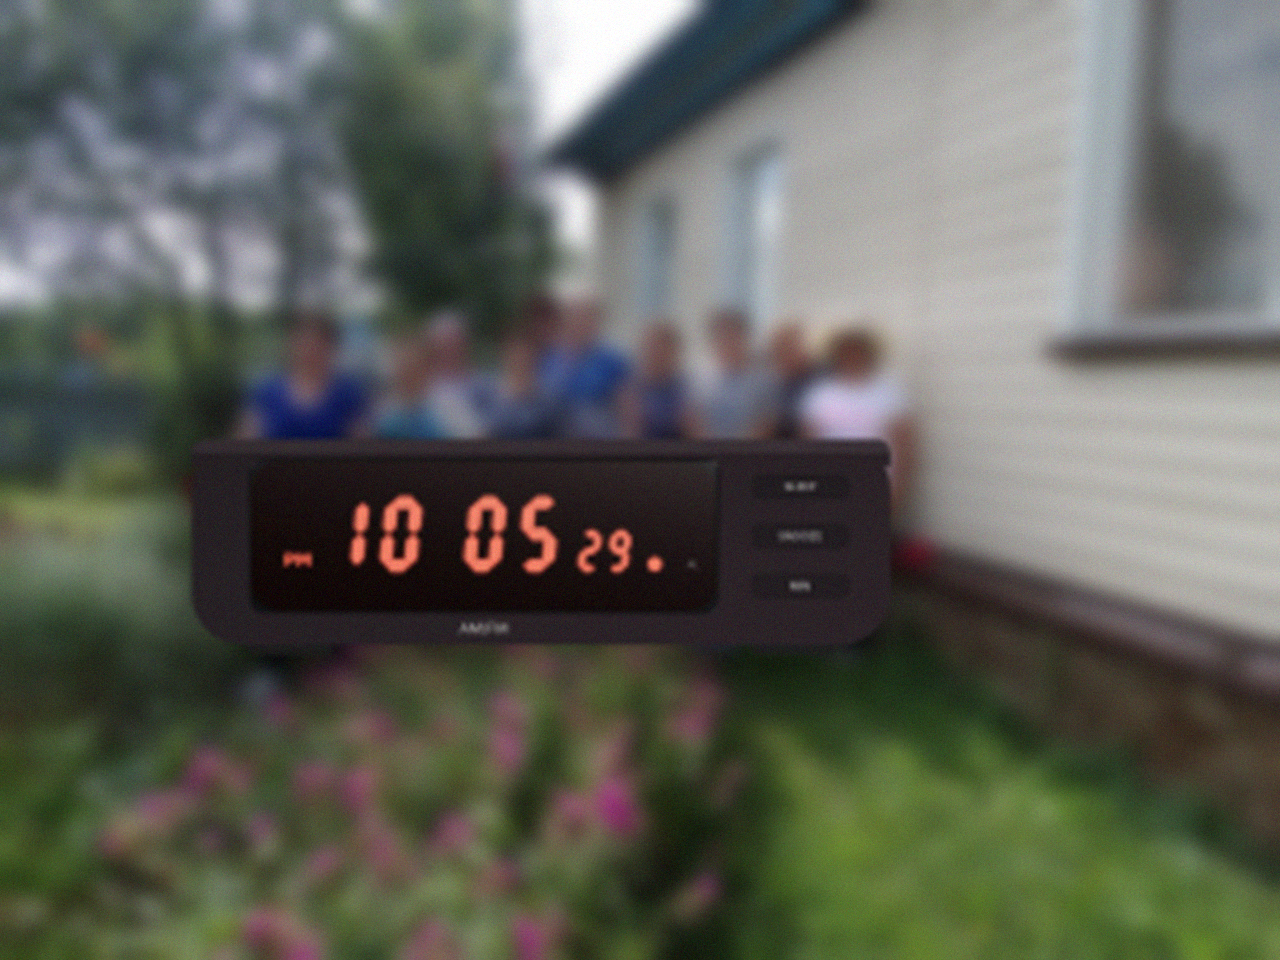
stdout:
**10:05:29**
